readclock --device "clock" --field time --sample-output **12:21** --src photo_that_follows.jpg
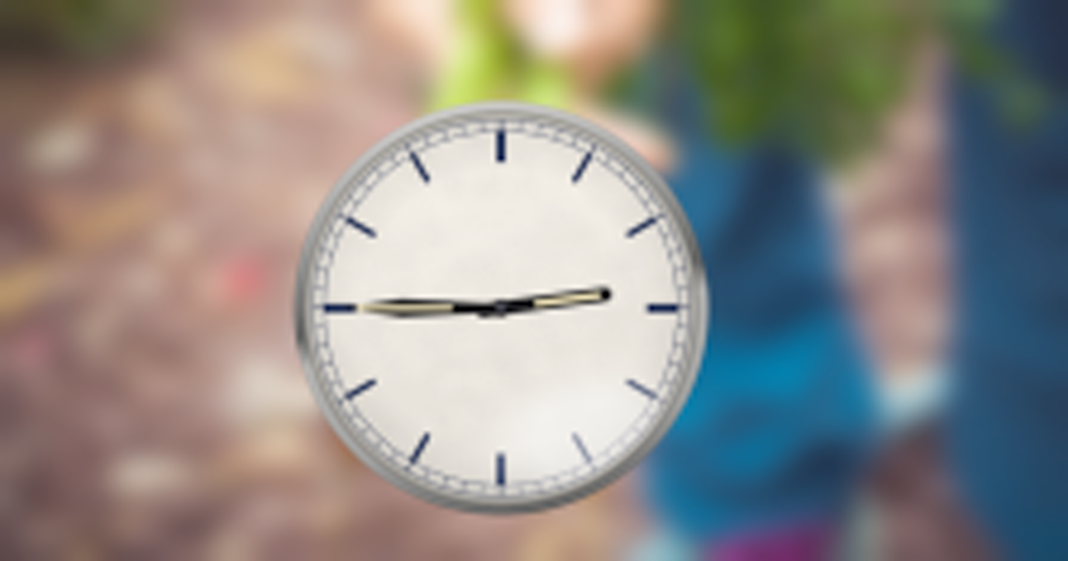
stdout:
**2:45**
